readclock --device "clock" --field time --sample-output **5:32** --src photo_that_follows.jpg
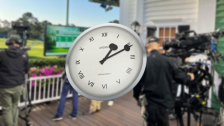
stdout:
**1:11**
